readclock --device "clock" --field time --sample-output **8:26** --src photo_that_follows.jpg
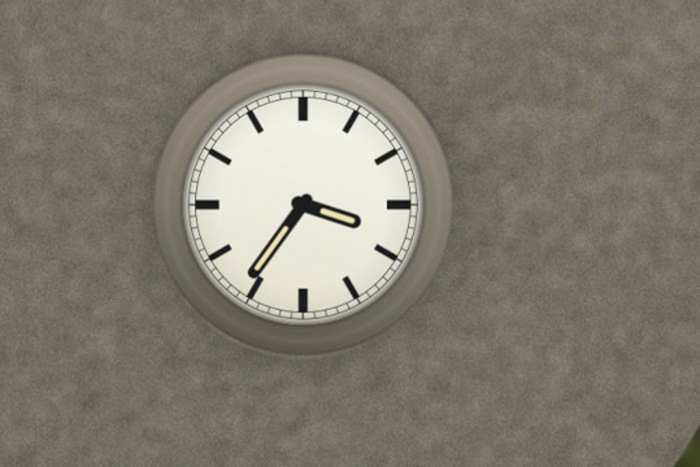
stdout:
**3:36**
